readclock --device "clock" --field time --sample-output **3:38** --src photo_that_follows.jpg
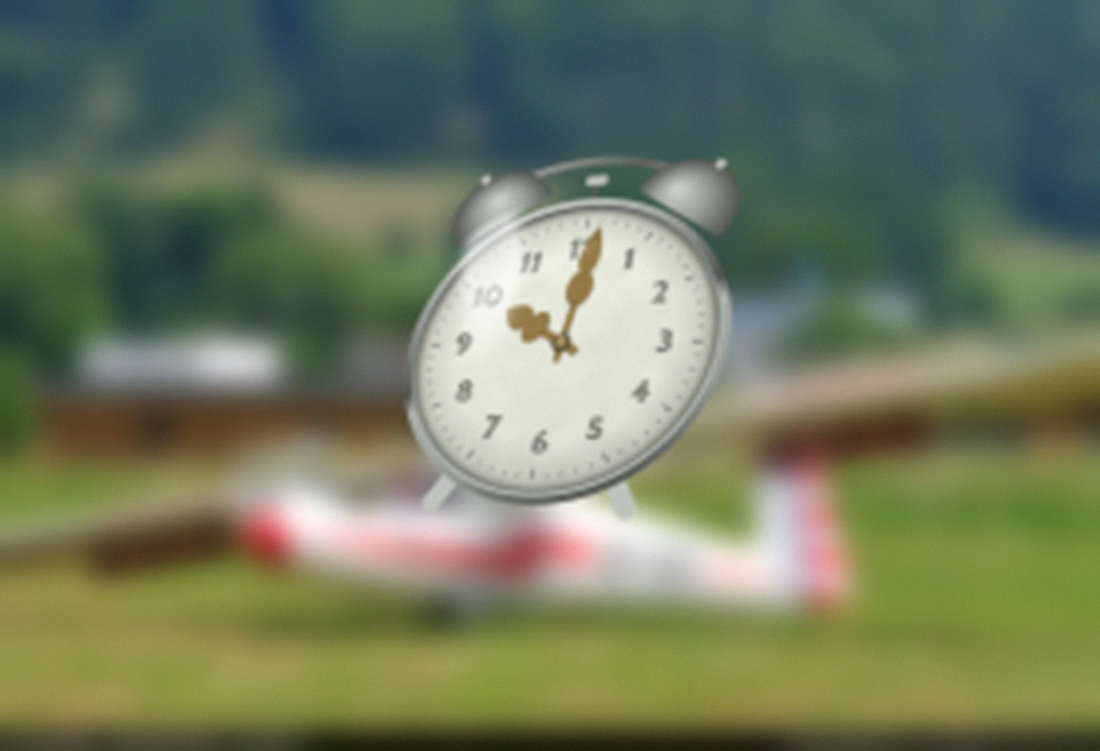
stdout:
**10:01**
